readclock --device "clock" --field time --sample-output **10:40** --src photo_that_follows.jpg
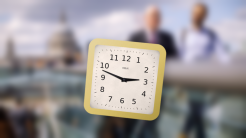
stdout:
**2:48**
